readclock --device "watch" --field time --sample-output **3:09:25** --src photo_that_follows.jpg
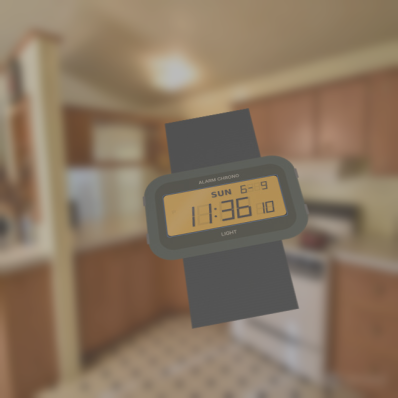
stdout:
**11:36:10**
